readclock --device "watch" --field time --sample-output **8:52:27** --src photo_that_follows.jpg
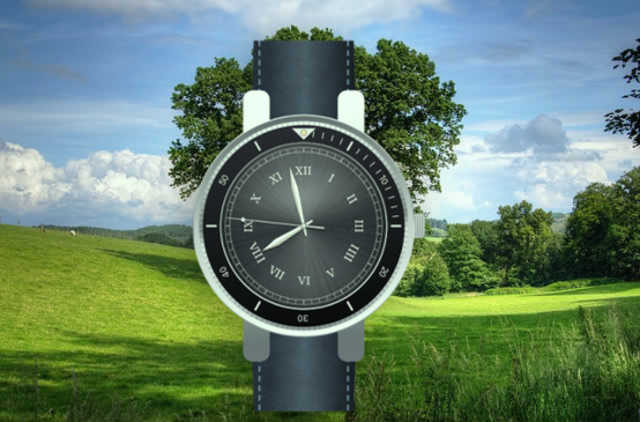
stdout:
**7:57:46**
